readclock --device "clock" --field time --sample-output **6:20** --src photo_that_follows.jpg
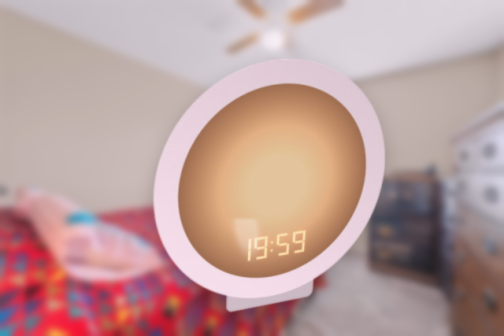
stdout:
**19:59**
